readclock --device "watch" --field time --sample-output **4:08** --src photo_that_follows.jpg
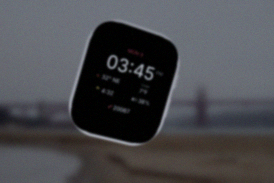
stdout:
**3:45**
